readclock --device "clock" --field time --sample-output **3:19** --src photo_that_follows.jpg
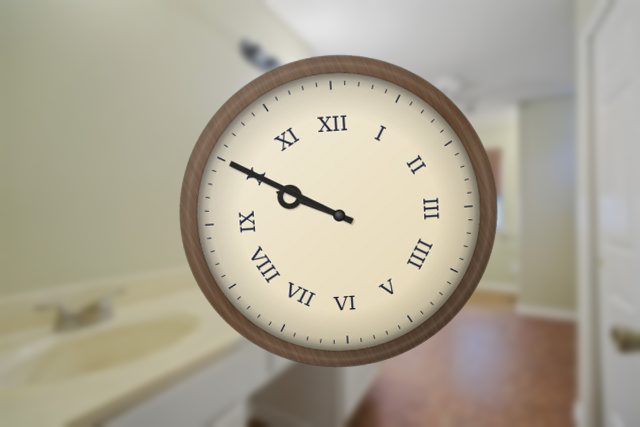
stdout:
**9:50**
